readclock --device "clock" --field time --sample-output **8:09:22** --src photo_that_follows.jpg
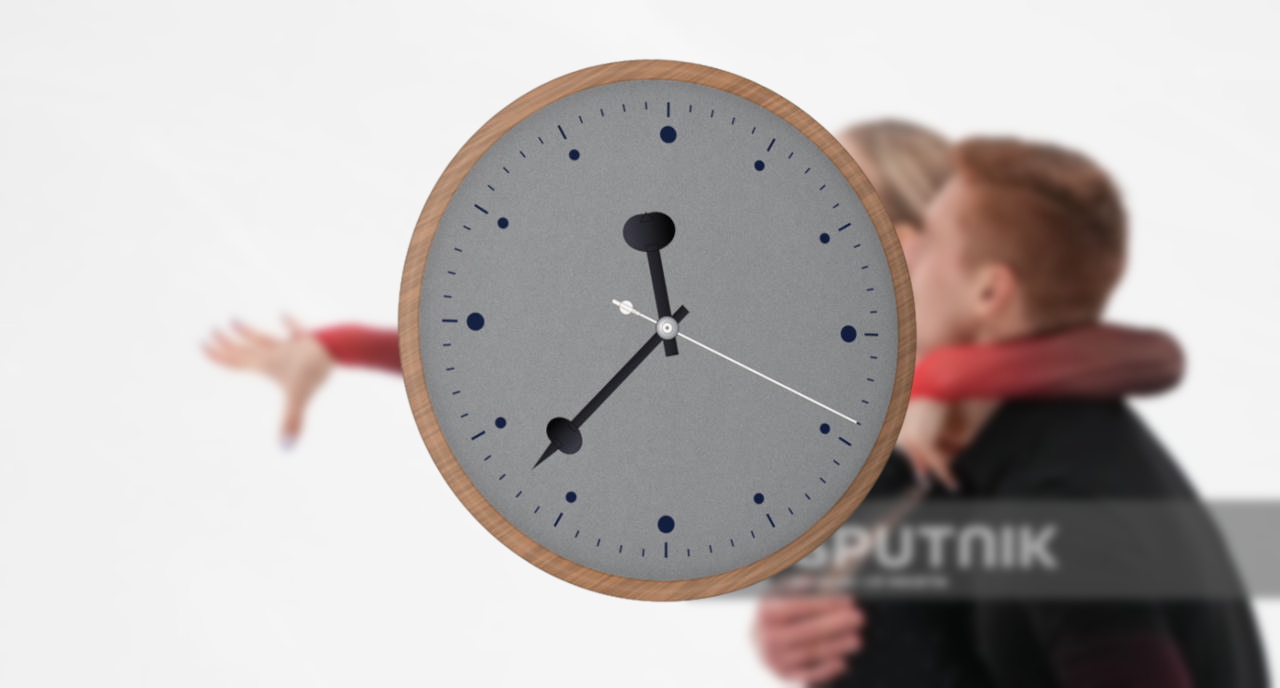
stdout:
**11:37:19**
